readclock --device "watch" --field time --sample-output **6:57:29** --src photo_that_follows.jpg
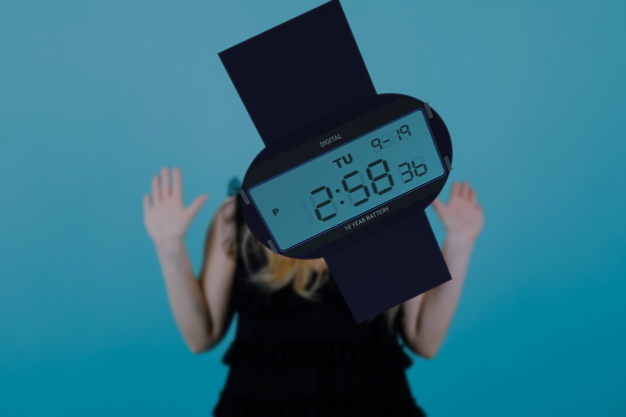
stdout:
**2:58:36**
